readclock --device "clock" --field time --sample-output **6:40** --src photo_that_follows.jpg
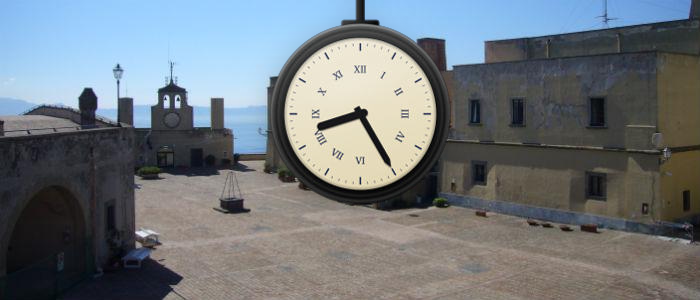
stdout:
**8:25**
